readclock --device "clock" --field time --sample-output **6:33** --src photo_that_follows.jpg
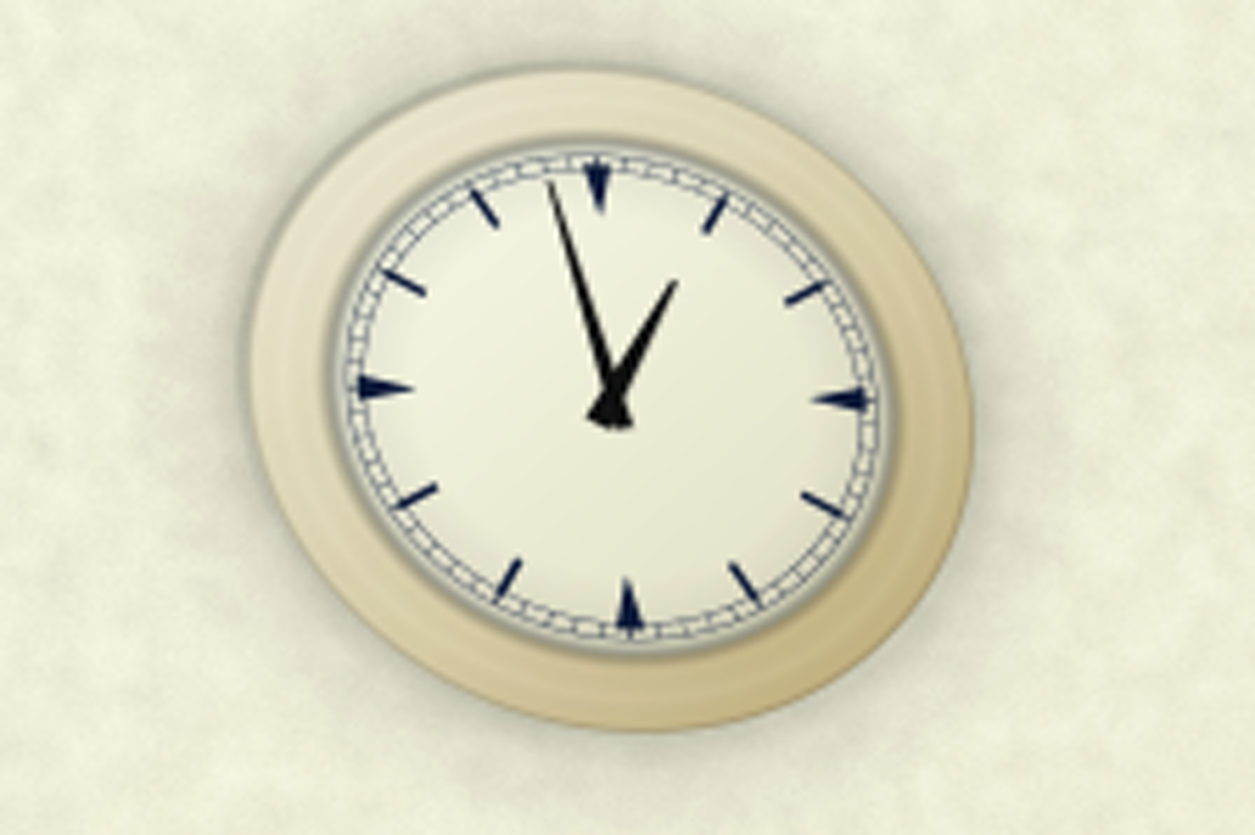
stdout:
**12:58**
